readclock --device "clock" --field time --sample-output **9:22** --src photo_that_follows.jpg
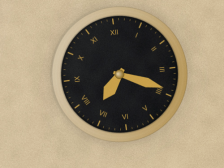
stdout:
**7:19**
